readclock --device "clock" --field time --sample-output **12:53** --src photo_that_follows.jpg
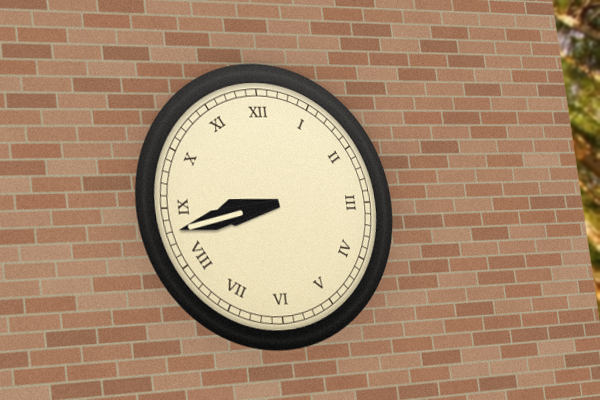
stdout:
**8:43**
